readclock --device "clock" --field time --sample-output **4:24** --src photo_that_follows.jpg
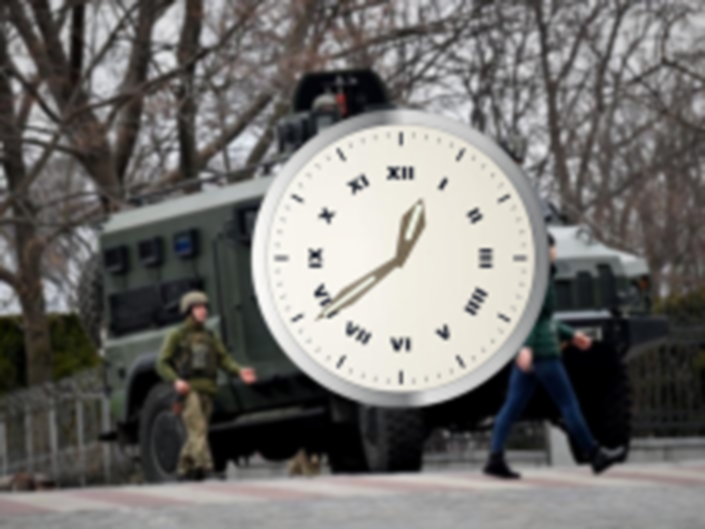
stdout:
**12:39**
